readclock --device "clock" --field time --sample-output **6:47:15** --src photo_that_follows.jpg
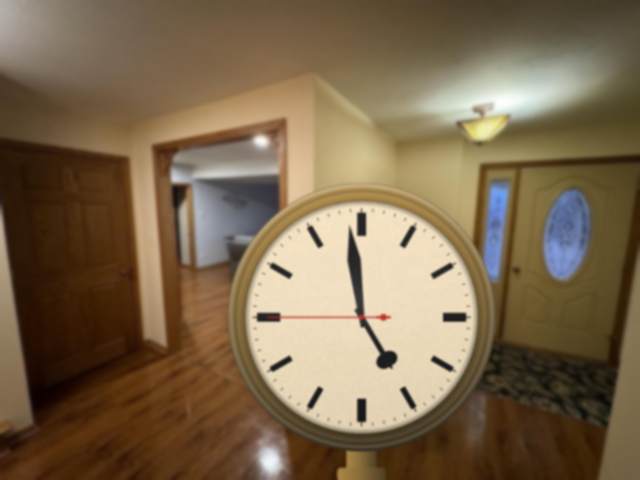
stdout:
**4:58:45**
